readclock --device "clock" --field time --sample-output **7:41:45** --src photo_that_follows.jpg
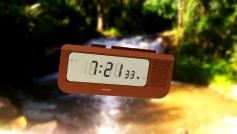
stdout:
**7:21:33**
